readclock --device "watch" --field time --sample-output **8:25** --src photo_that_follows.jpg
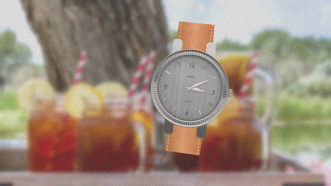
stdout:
**3:10**
